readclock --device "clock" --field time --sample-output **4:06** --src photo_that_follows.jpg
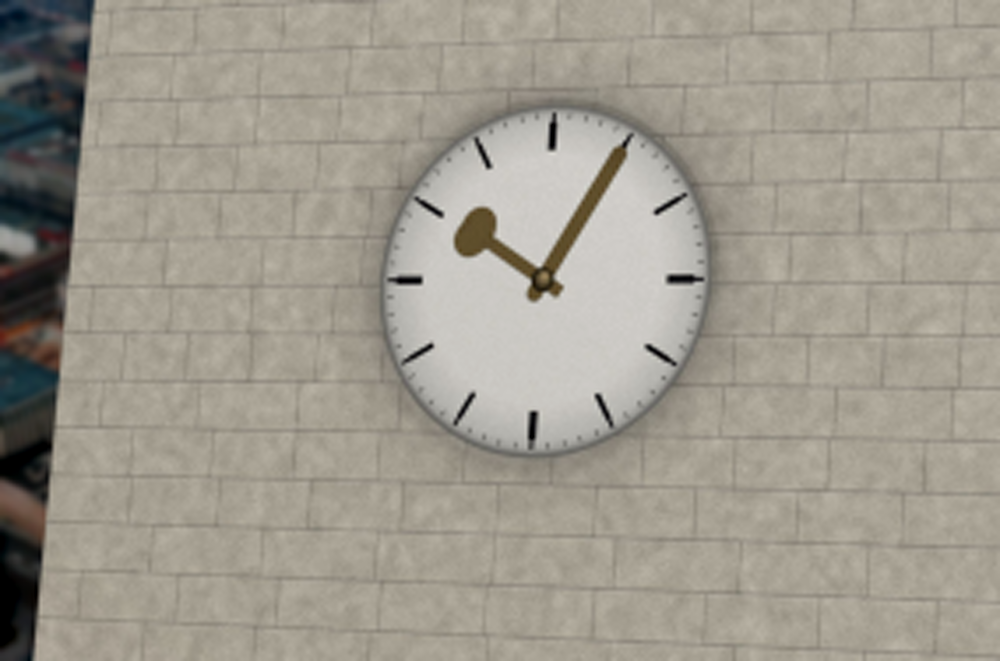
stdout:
**10:05**
